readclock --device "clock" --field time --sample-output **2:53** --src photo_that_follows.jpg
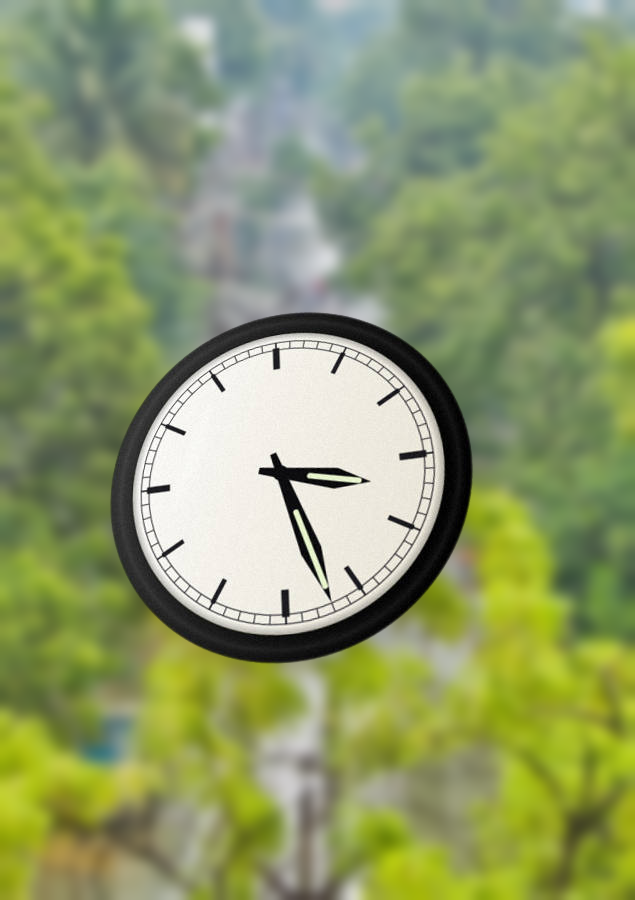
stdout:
**3:27**
